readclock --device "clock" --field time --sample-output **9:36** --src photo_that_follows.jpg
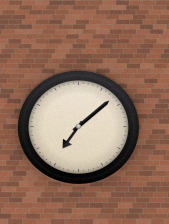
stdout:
**7:08**
